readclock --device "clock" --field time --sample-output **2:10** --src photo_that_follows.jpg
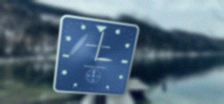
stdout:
**3:01**
